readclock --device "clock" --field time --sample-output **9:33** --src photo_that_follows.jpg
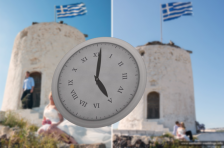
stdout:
**5:01**
